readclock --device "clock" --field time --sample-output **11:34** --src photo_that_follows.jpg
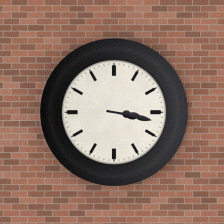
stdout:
**3:17**
